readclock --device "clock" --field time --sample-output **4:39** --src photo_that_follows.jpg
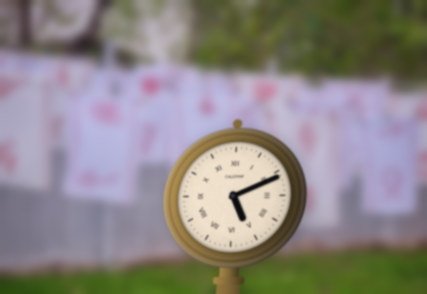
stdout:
**5:11**
